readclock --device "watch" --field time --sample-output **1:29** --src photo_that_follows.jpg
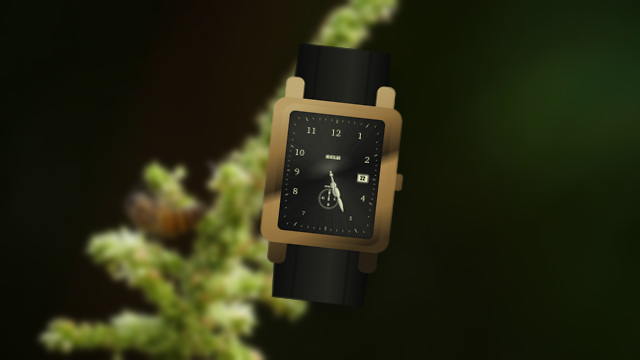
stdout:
**5:26**
